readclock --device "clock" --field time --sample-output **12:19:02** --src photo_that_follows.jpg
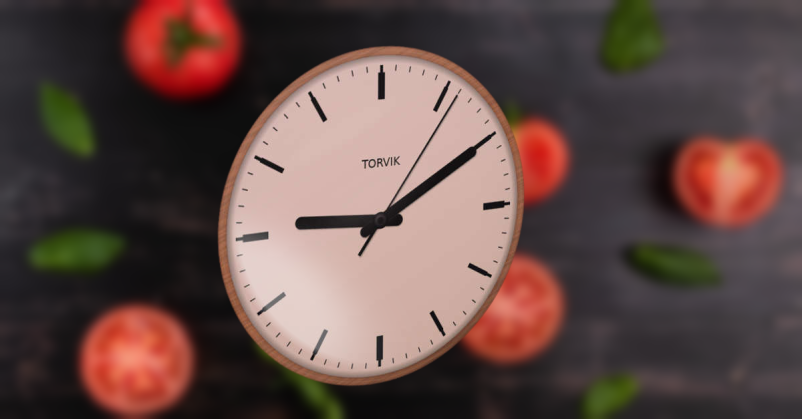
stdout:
**9:10:06**
